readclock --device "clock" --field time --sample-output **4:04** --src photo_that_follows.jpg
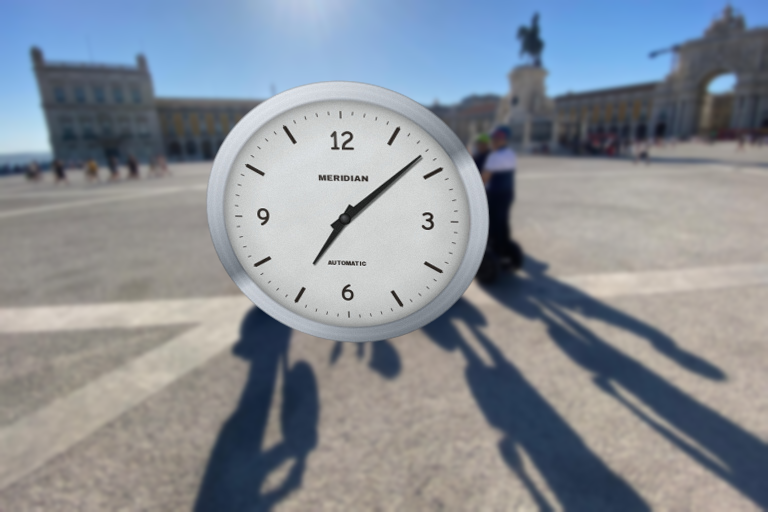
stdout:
**7:08**
